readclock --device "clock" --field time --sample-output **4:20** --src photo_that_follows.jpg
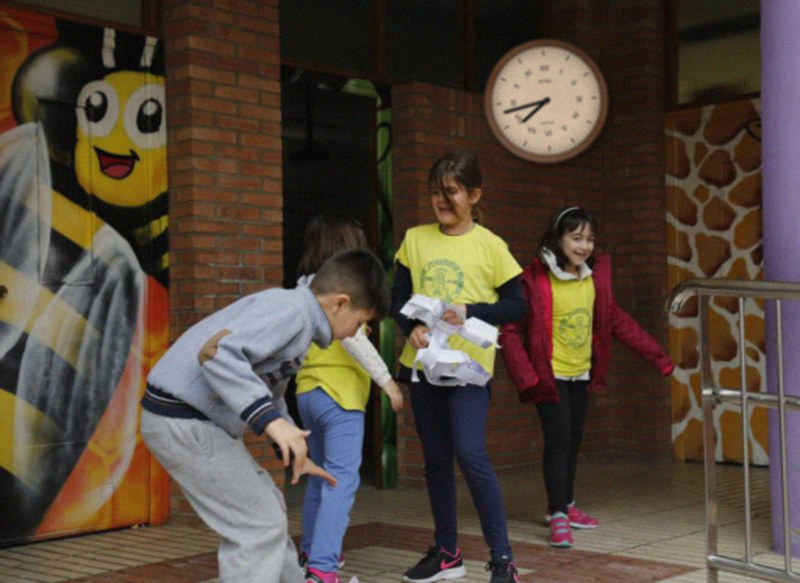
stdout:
**7:43**
